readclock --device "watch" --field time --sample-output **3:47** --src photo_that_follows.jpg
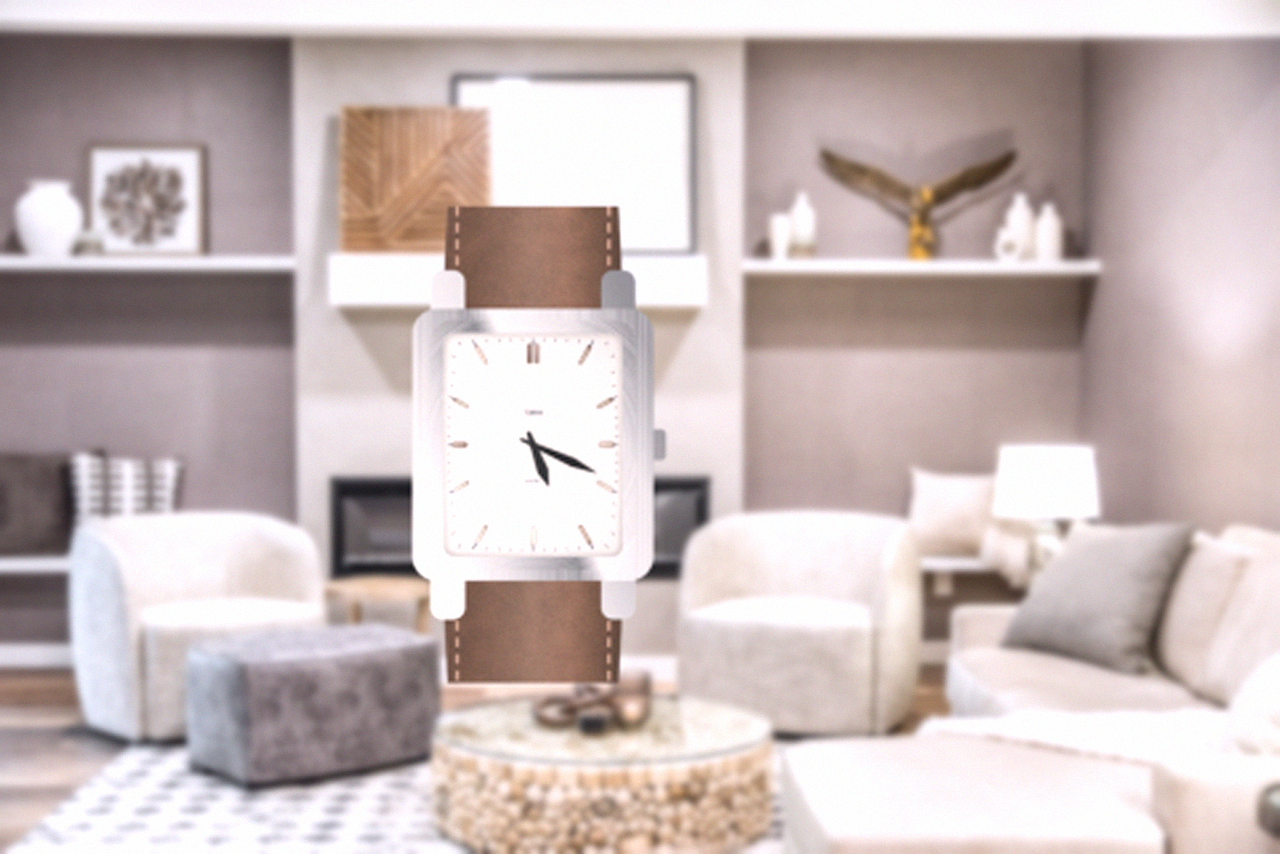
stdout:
**5:19**
